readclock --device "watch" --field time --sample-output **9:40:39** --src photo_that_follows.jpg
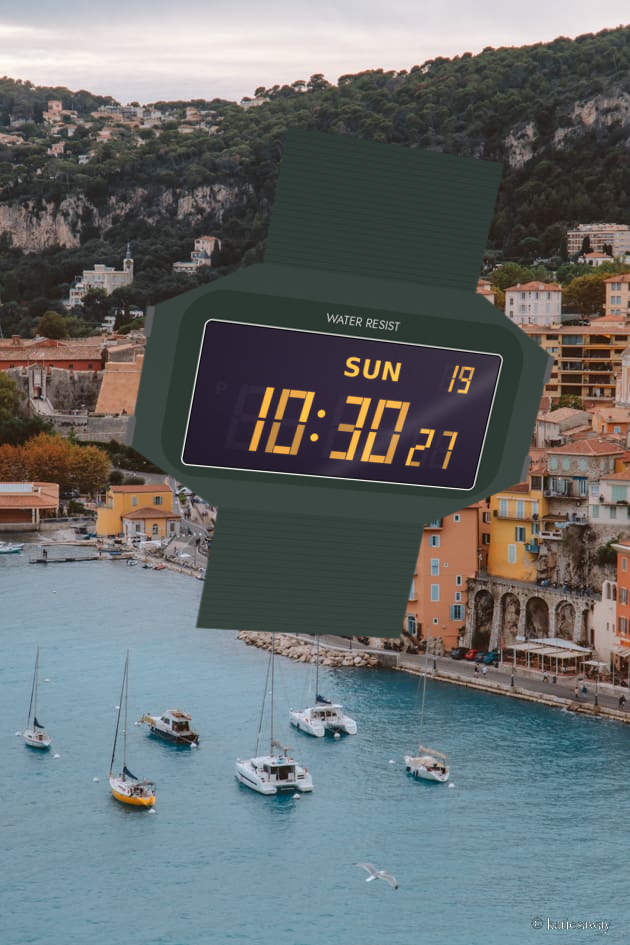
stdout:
**10:30:27**
